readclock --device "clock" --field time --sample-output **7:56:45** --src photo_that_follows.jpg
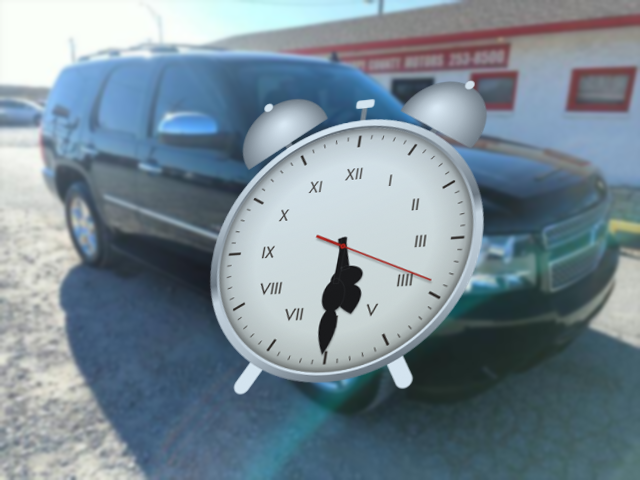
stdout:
**5:30:19**
